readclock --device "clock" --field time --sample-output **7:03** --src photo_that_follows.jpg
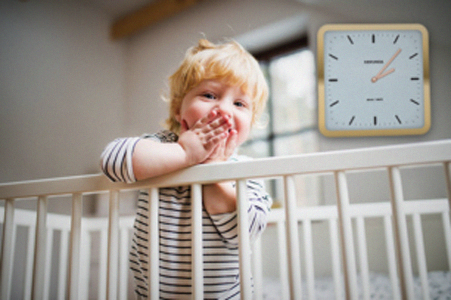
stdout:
**2:07**
